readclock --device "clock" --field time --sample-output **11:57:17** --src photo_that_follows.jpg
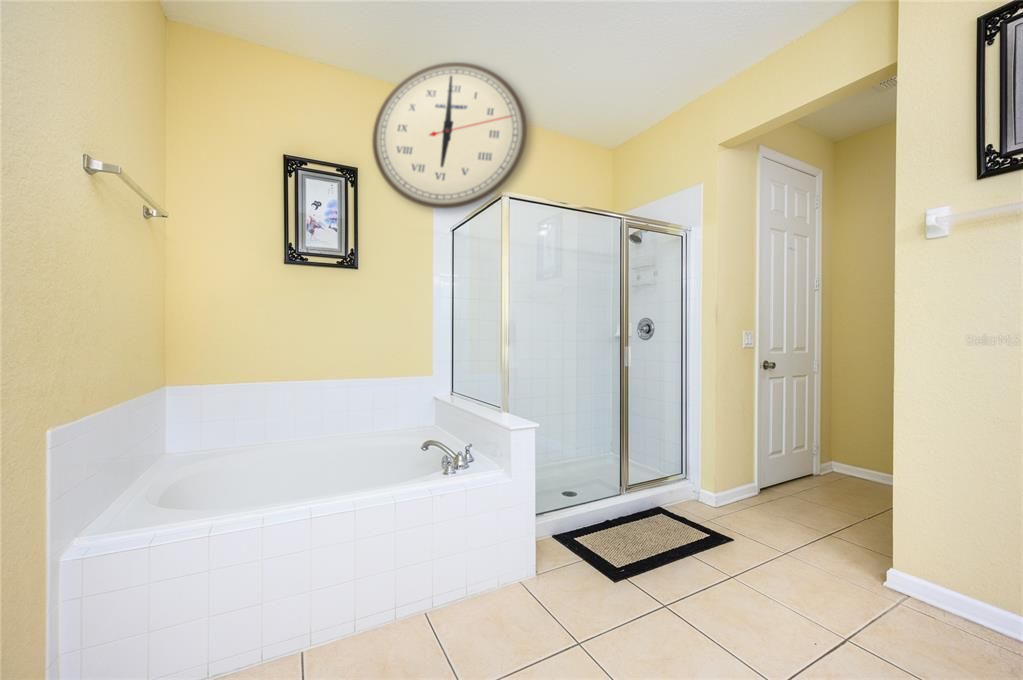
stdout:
**5:59:12**
